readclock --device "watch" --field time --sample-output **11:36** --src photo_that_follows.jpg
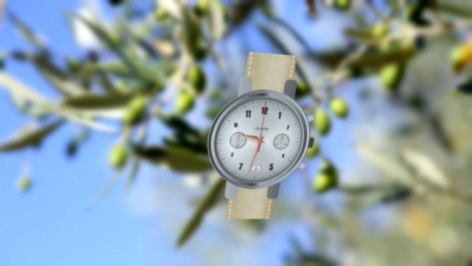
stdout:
**9:32**
